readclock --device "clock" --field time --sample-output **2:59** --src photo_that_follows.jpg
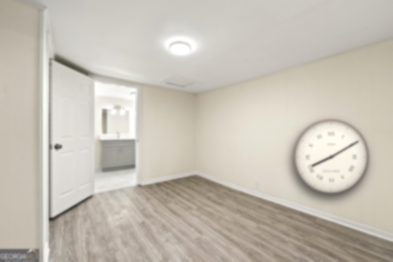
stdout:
**8:10**
